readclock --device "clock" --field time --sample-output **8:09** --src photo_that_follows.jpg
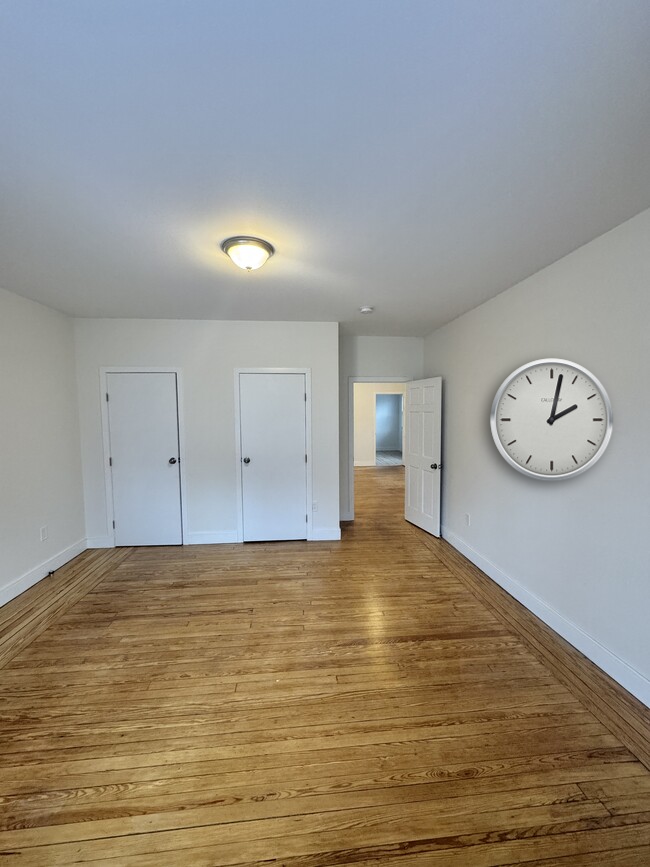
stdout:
**2:02**
